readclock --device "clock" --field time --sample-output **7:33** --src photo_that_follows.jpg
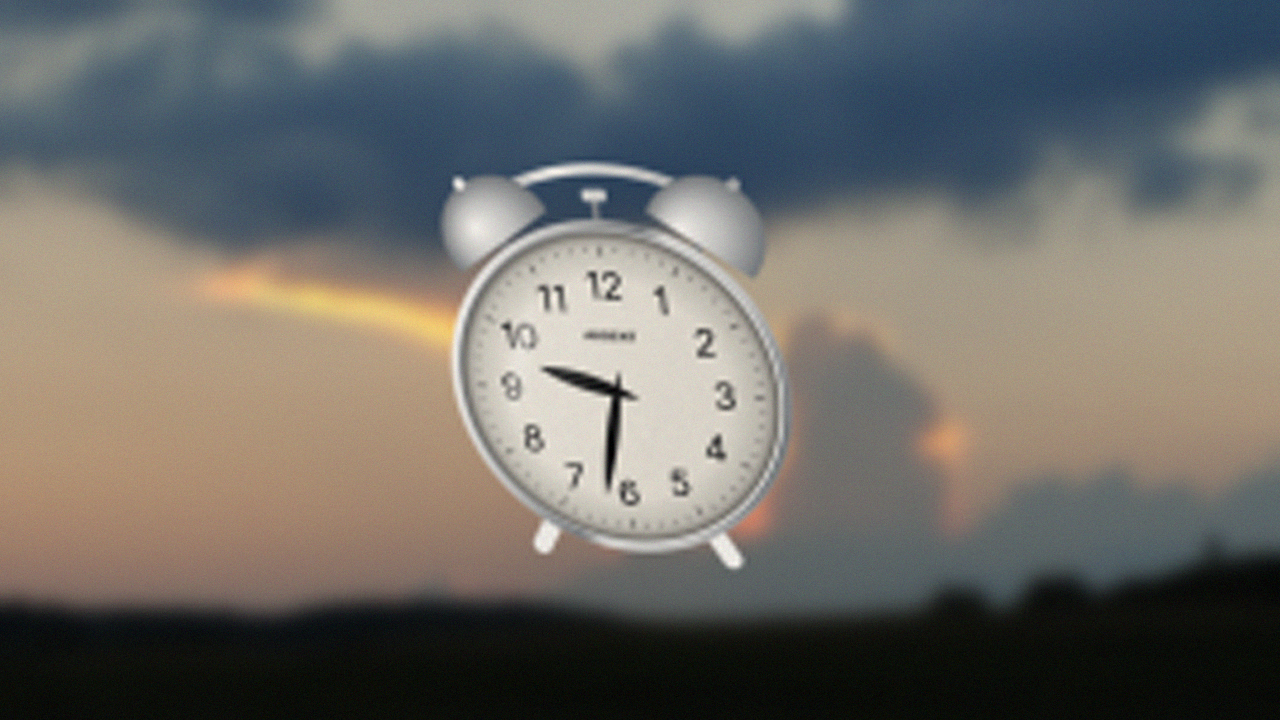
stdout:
**9:32**
